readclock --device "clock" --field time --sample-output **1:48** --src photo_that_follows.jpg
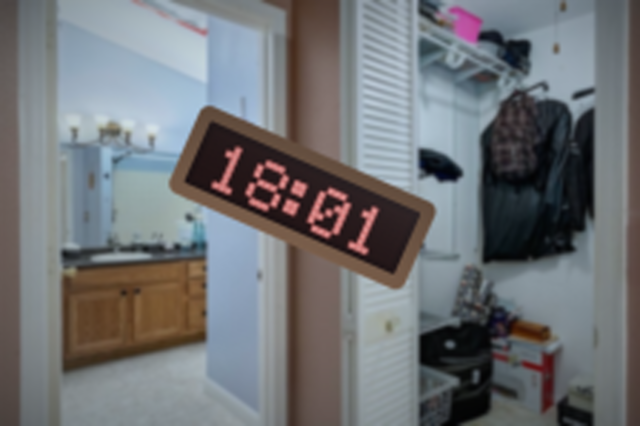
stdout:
**18:01**
